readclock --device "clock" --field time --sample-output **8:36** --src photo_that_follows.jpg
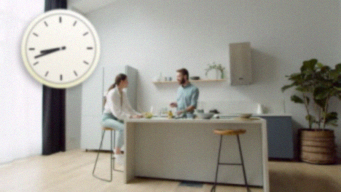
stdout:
**8:42**
